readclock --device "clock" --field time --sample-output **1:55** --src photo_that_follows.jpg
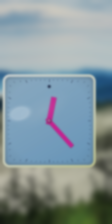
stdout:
**12:23**
